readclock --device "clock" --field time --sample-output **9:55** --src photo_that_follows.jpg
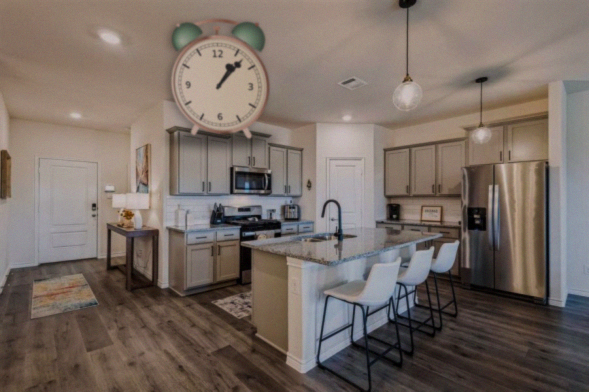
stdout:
**1:07**
